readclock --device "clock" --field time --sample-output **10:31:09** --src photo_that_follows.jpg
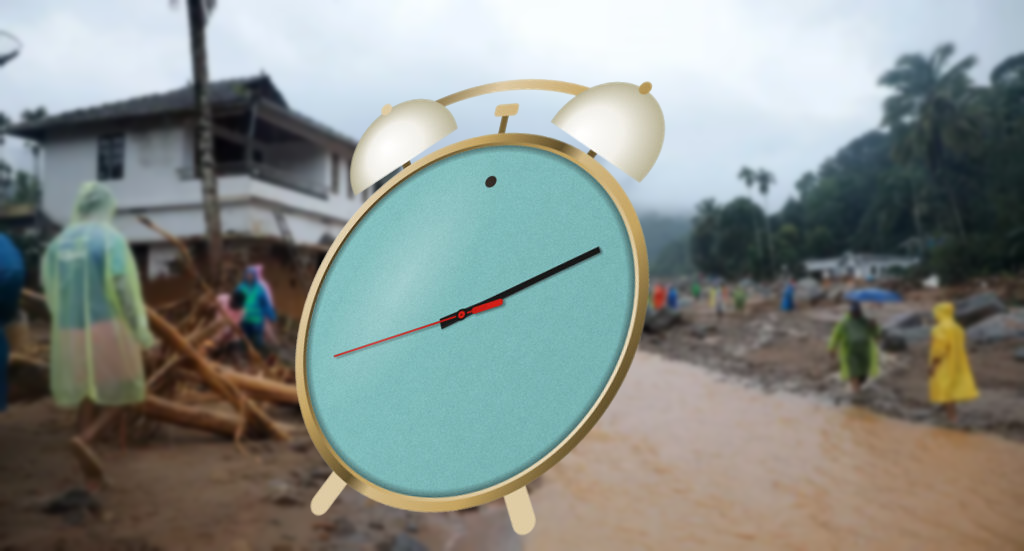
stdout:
**2:10:42**
